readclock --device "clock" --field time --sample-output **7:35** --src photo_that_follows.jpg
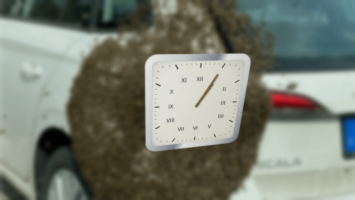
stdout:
**1:05**
